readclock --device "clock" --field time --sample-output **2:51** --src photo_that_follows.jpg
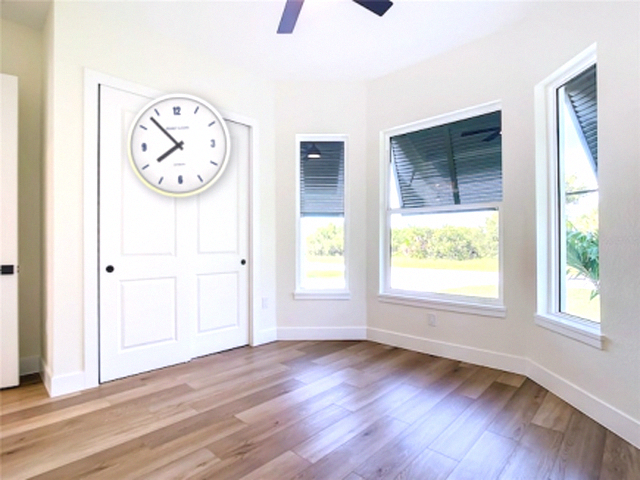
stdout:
**7:53**
